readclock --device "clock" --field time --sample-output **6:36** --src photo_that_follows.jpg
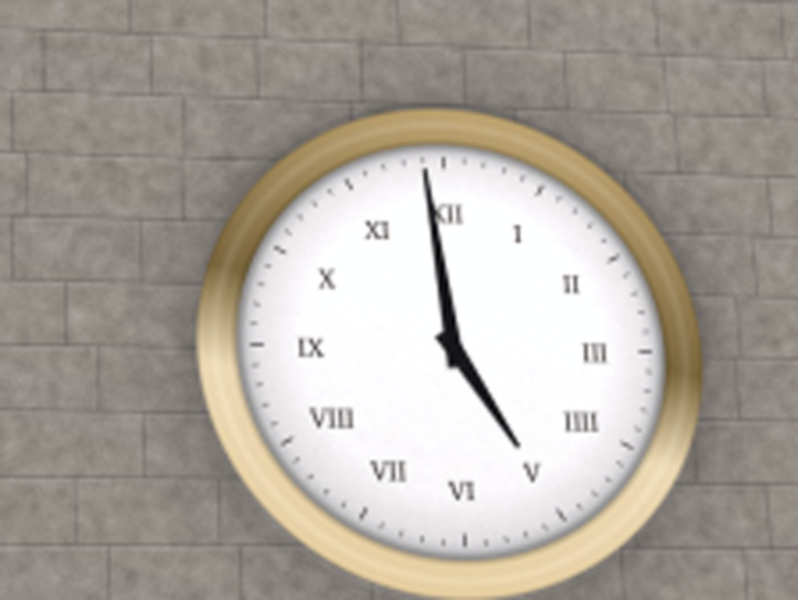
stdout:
**4:59**
